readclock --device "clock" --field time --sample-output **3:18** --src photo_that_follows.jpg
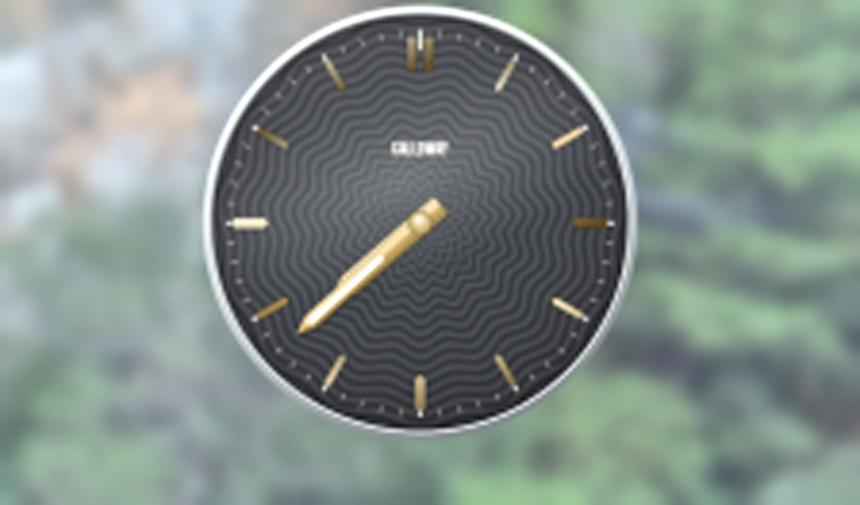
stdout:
**7:38**
